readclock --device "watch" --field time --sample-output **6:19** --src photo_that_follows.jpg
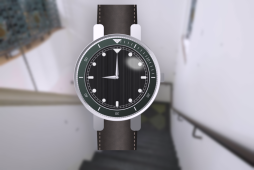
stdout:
**9:00**
